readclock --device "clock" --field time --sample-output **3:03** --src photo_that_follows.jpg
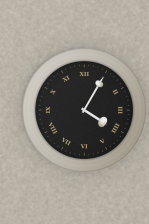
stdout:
**4:05**
